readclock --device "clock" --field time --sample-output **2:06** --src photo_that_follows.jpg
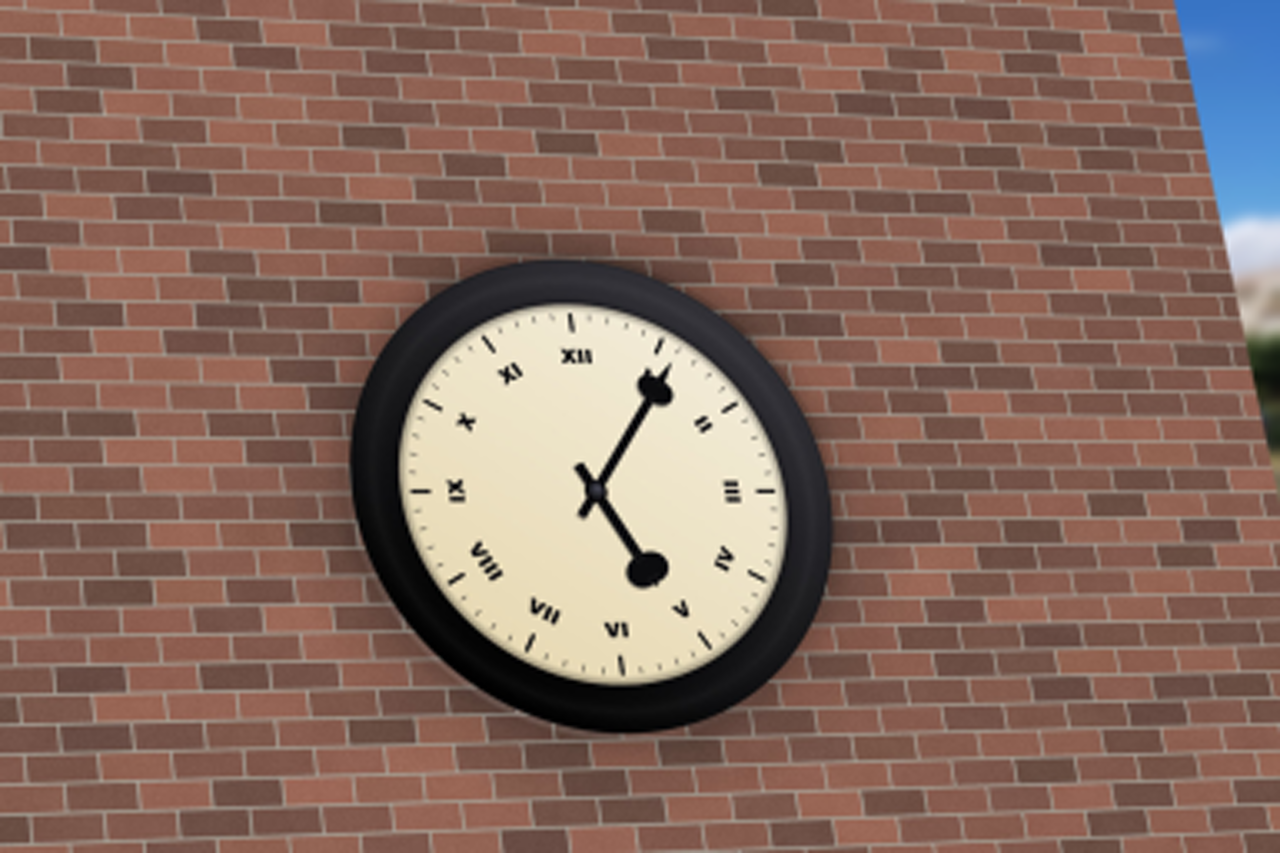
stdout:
**5:06**
